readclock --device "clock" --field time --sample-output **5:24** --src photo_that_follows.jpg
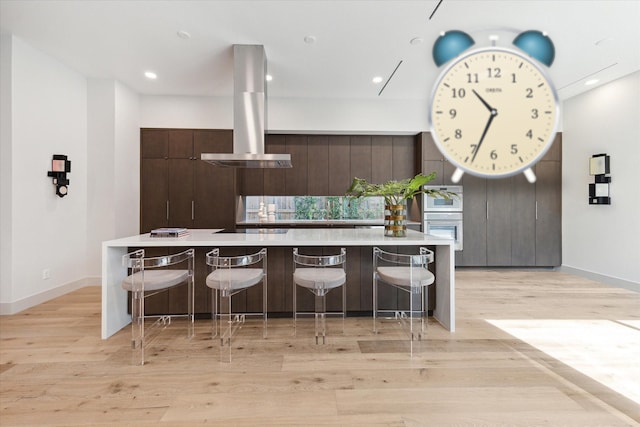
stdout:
**10:34**
